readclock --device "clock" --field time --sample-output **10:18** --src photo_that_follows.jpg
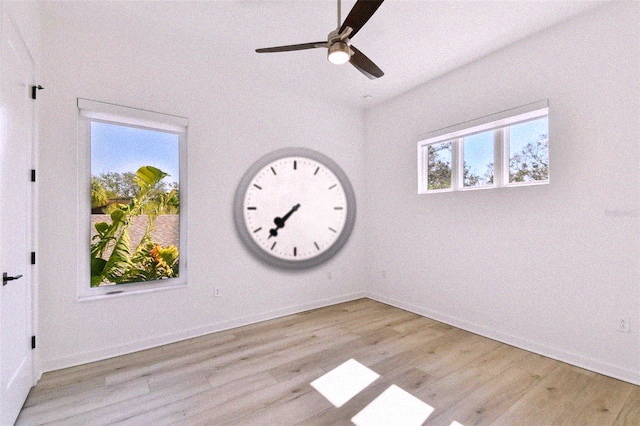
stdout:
**7:37**
